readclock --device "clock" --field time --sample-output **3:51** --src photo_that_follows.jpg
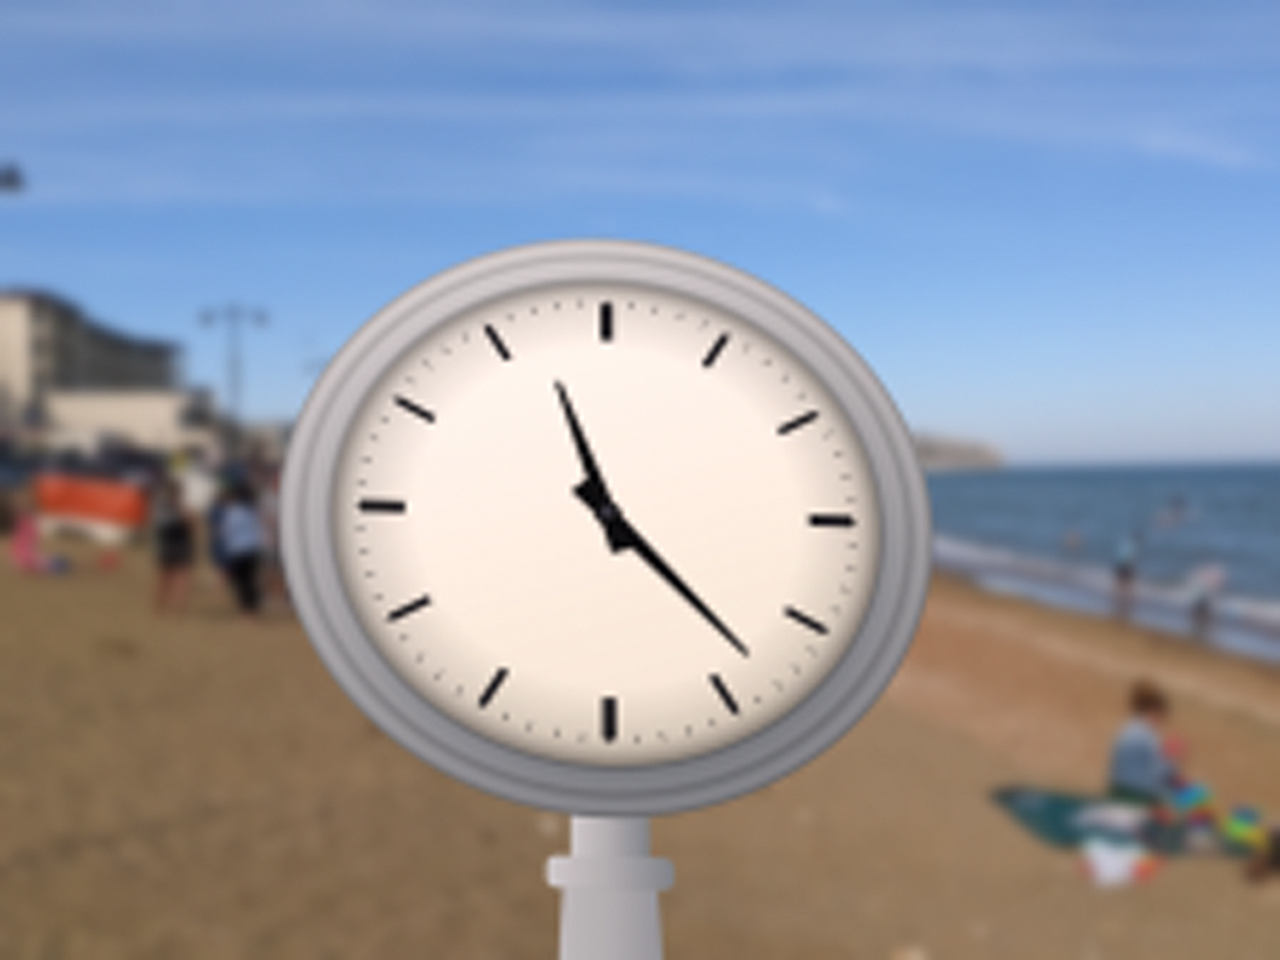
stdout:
**11:23**
